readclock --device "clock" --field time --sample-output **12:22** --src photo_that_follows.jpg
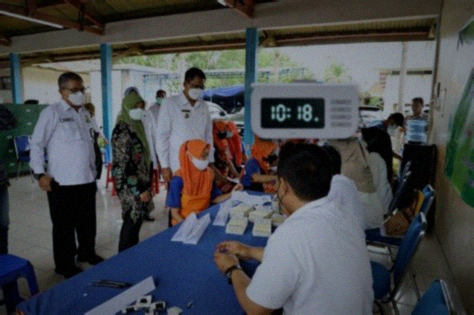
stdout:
**10:18**
